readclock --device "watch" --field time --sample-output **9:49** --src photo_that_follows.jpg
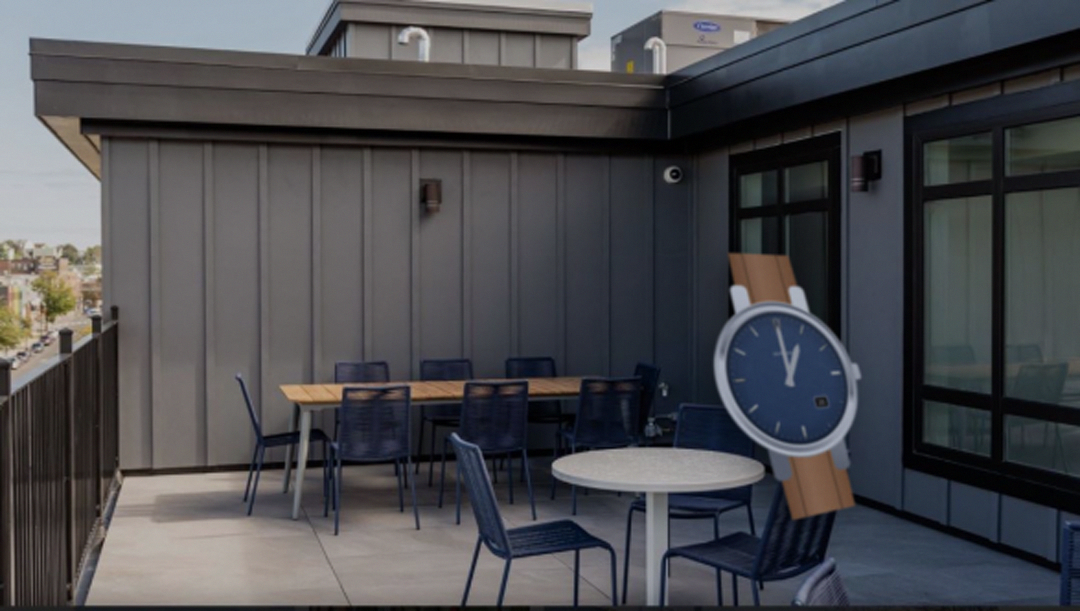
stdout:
**1:00**
